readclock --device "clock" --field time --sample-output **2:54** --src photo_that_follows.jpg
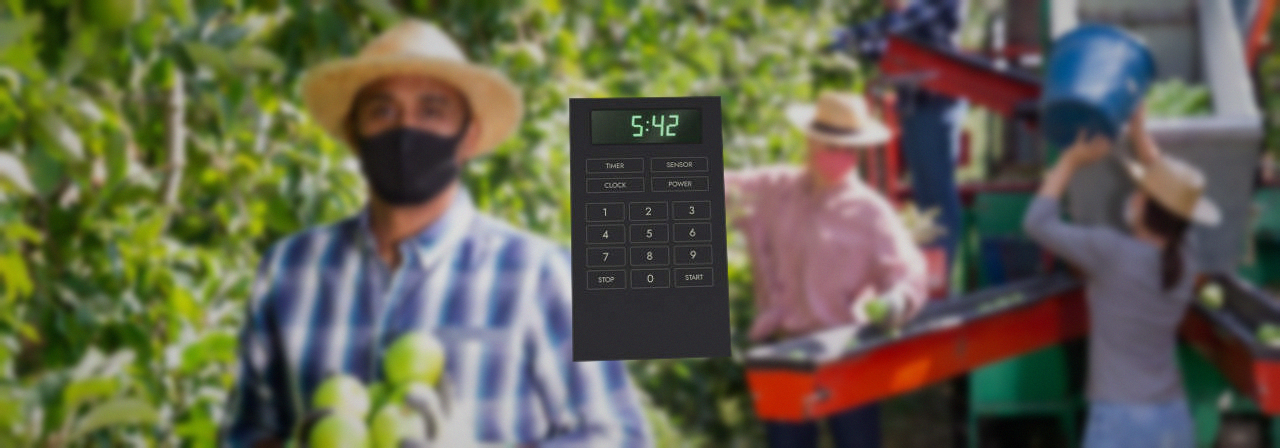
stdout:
**5:42**
